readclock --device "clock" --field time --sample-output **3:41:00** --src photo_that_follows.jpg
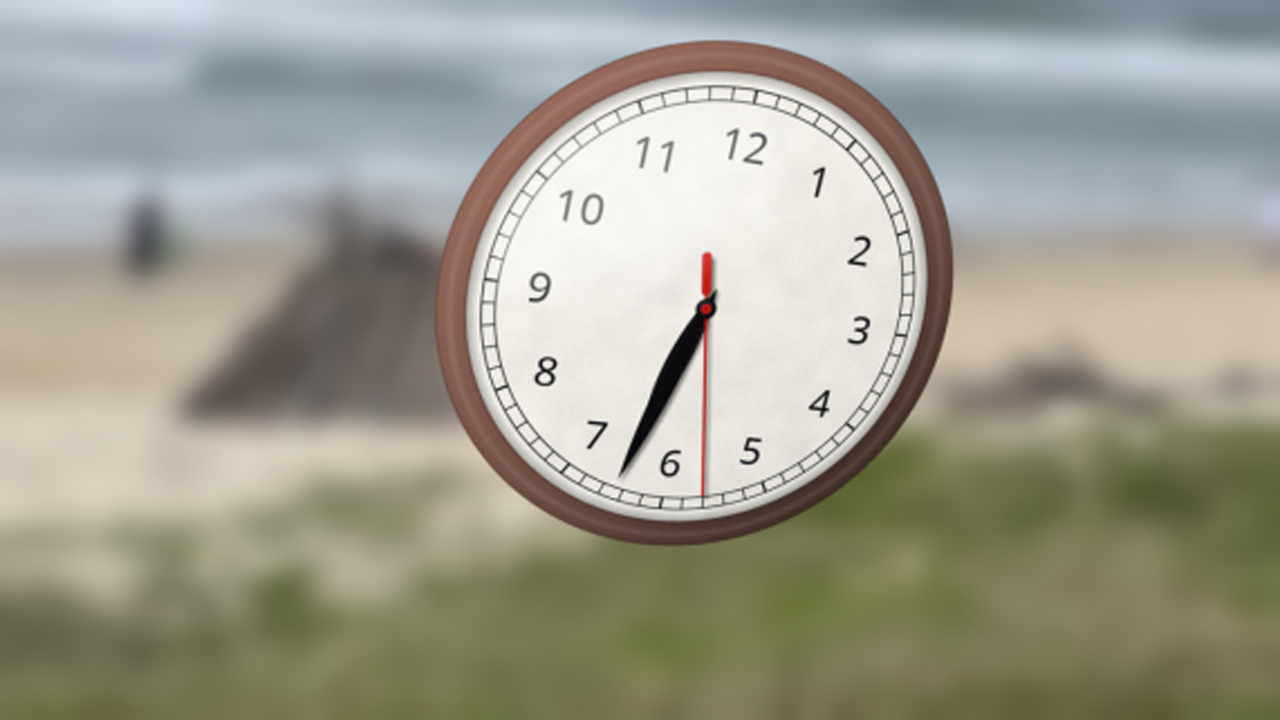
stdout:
**6:32:28**
